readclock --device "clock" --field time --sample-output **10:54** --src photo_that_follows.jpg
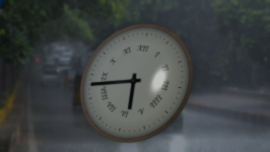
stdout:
**5:43**
